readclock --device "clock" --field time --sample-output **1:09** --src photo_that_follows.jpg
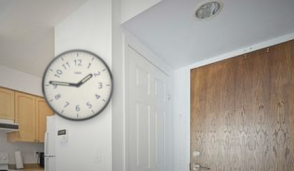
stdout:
**1:46**
